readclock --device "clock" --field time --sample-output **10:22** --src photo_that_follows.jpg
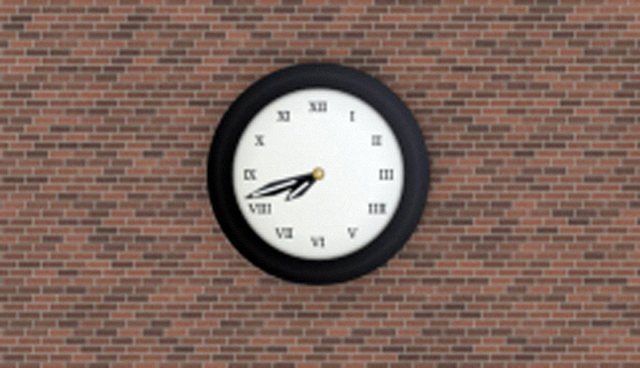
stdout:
**7:42**
